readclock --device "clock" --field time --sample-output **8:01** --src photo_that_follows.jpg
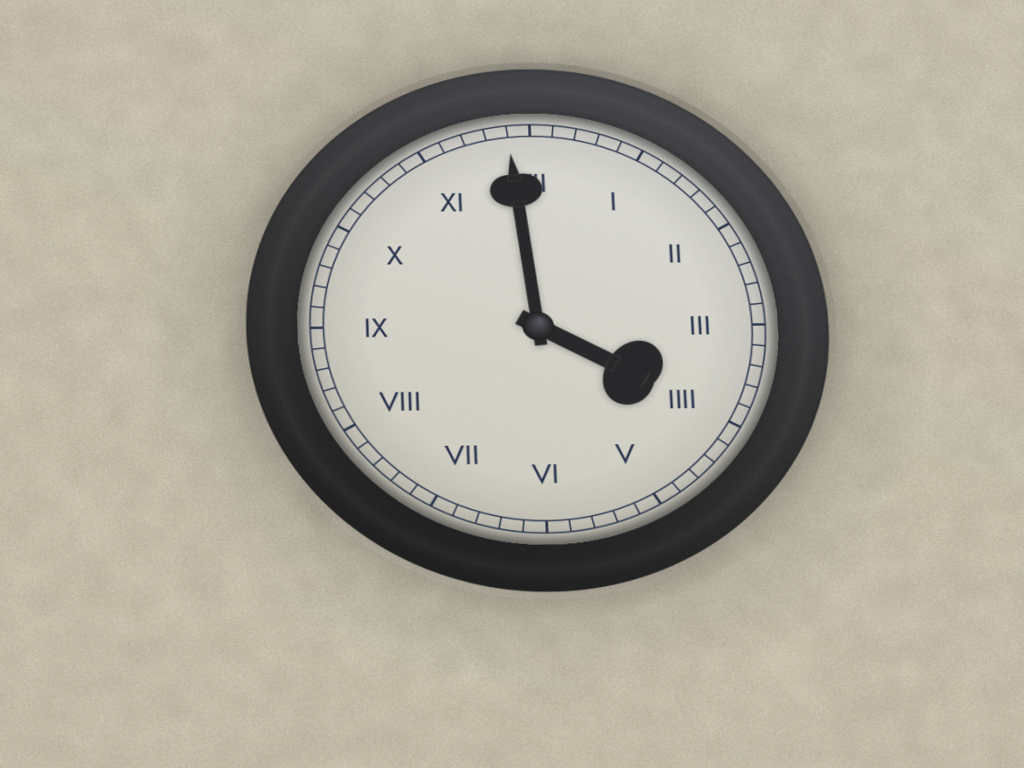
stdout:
**3:59**
